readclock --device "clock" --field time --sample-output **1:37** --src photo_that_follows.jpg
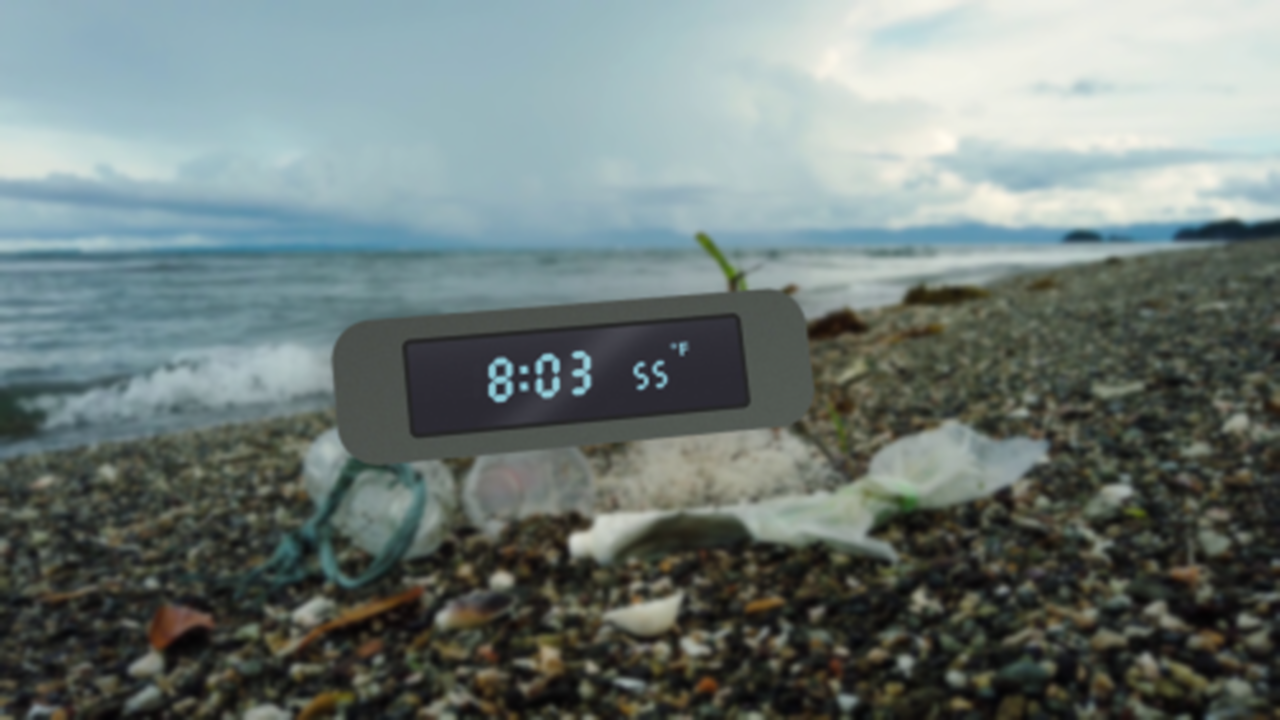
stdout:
**8:03**
